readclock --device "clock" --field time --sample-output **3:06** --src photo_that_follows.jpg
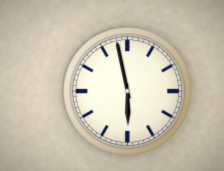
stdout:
**5:58**
